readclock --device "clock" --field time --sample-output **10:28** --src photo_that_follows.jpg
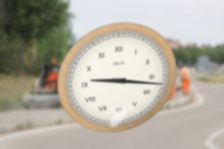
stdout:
**9:17**
